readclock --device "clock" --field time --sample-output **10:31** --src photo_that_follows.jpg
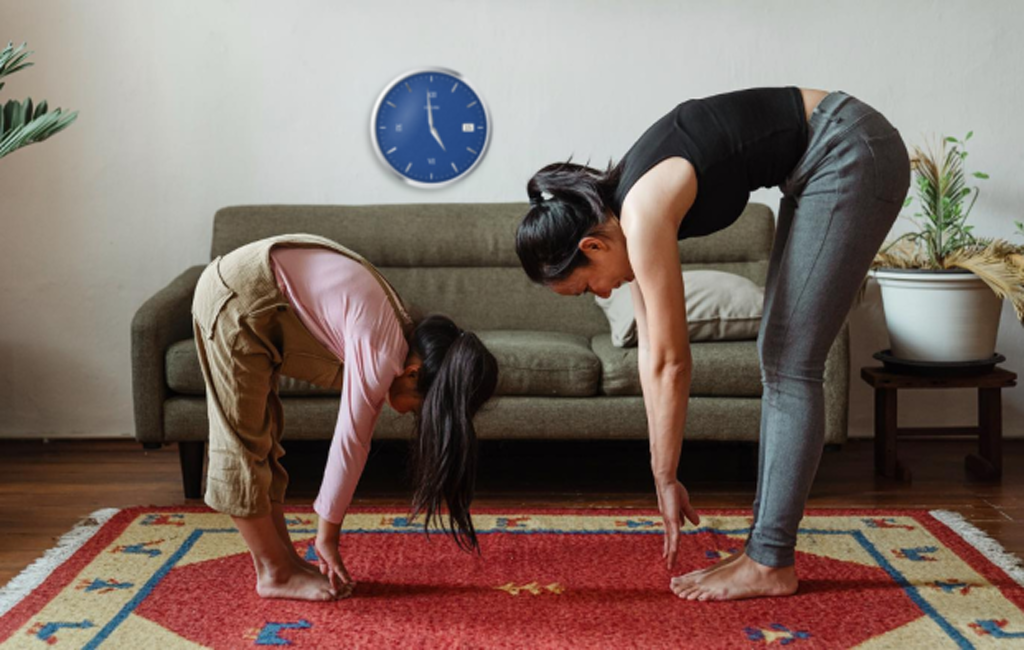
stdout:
**4:59**
